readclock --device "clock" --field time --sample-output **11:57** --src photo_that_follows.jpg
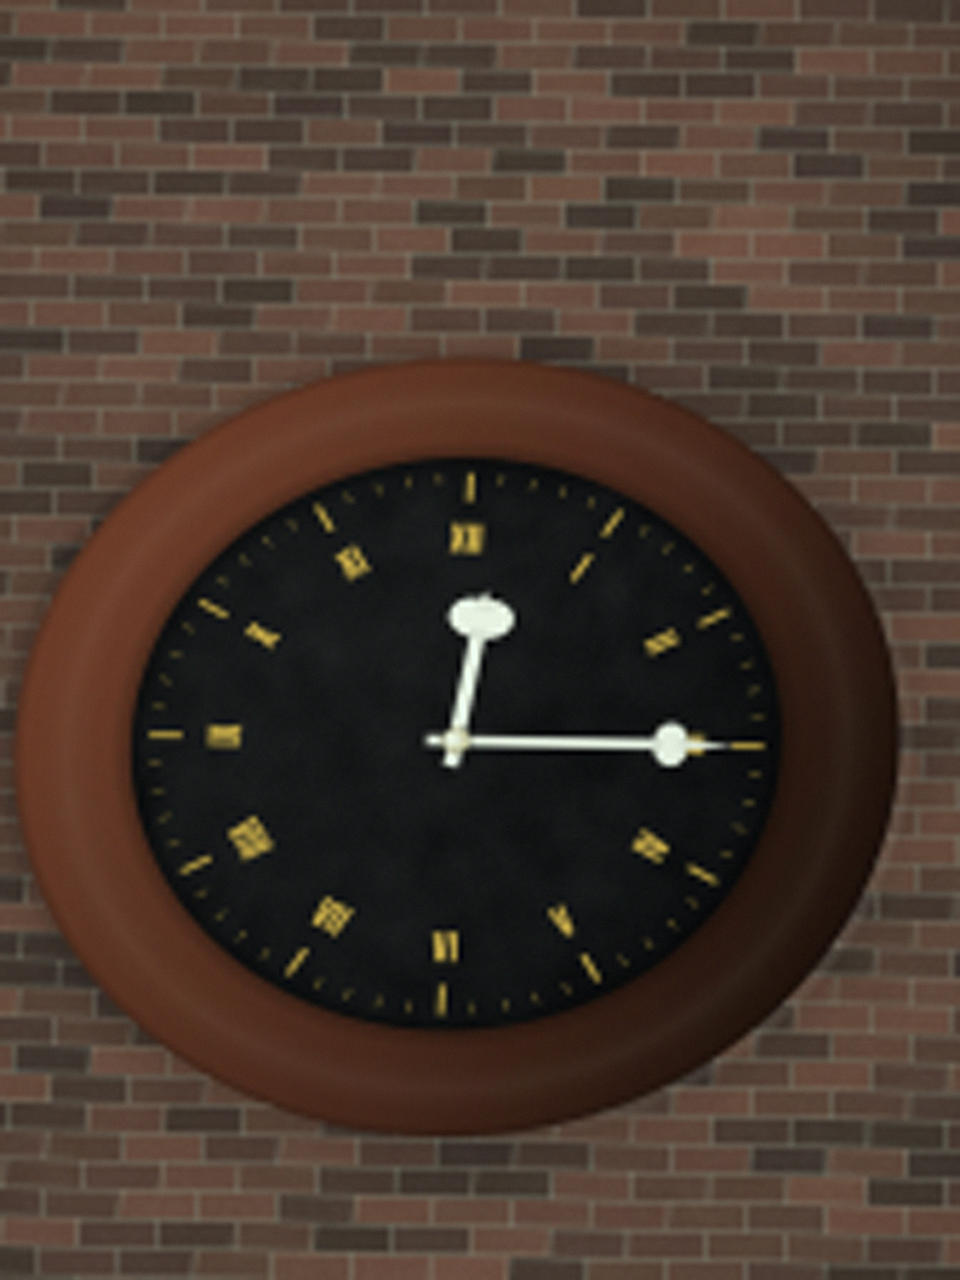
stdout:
**12:15**
